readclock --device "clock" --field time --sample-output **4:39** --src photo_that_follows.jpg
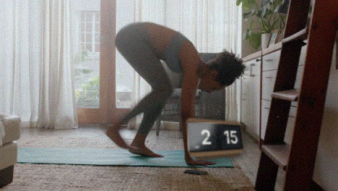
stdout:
**2:15**
